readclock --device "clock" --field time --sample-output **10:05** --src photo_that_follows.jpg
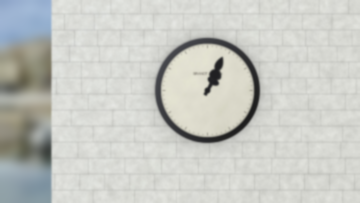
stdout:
**1:04**
